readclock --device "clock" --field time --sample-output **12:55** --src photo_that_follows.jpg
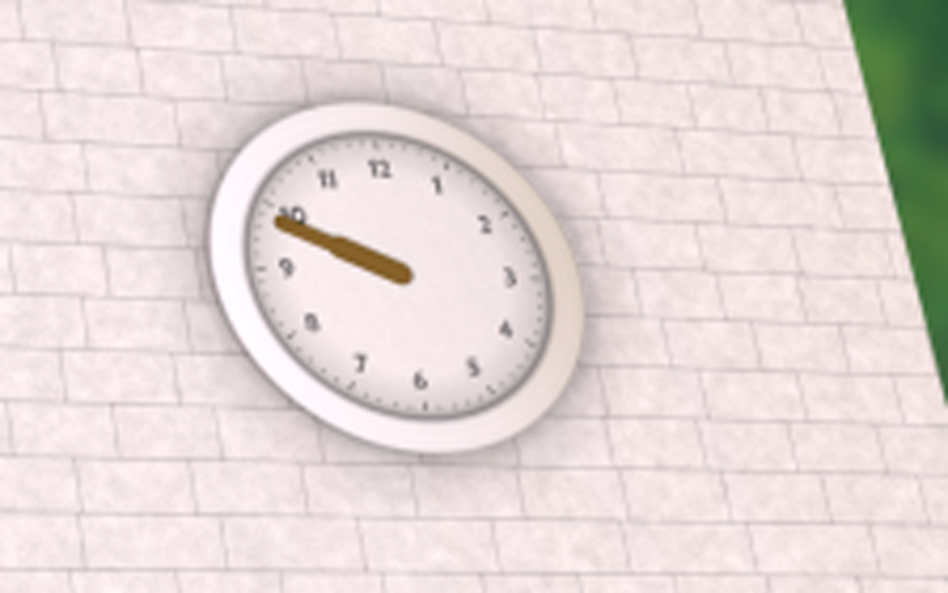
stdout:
**9:49**
